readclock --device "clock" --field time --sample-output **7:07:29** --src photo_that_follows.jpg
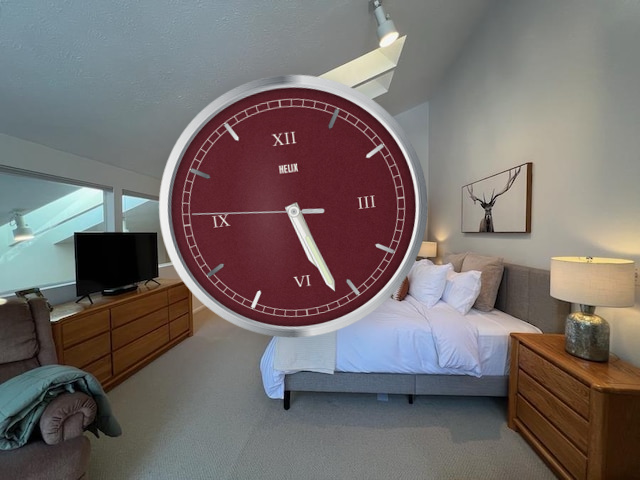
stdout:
**5:26:46**
